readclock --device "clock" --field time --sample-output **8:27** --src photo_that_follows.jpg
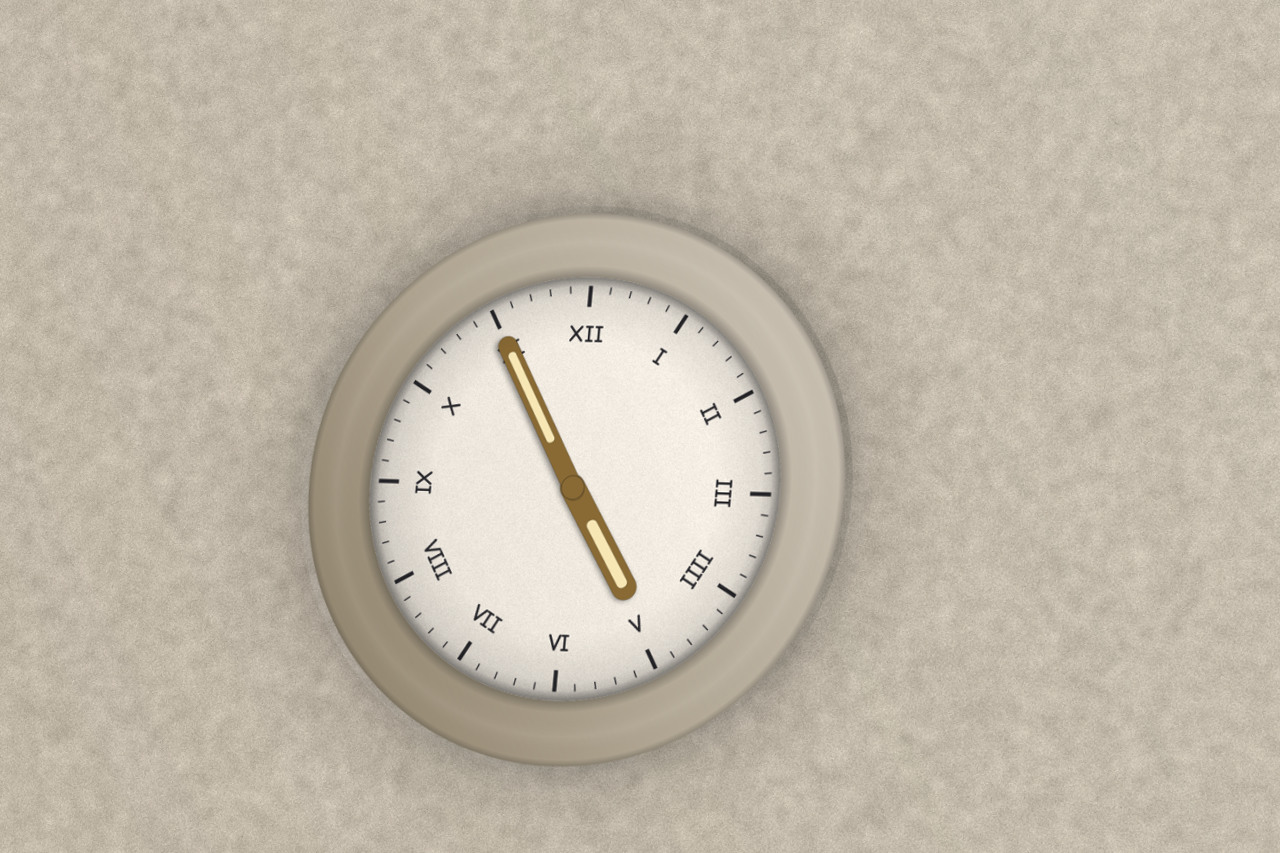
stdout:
**4:55**
